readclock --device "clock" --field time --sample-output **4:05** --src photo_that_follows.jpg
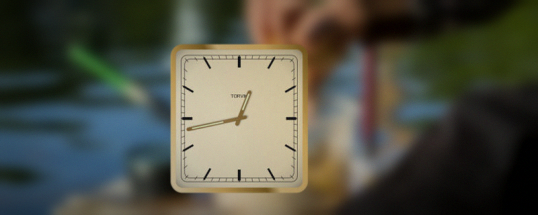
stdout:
**12:43**
